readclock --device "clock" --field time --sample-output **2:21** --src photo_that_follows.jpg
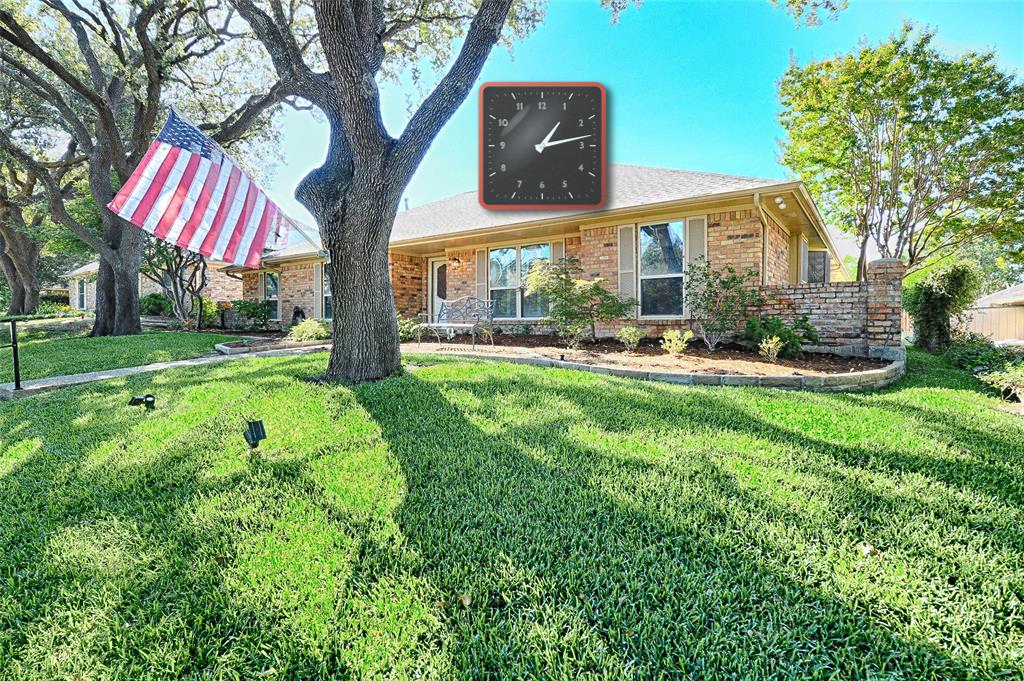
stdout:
**1:13**
